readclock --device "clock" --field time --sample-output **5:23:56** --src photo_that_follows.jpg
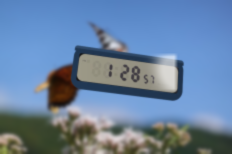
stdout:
**1:28:57**
